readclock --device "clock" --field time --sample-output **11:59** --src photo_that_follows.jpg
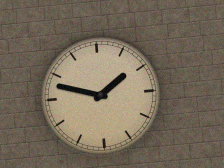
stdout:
**1:48**
